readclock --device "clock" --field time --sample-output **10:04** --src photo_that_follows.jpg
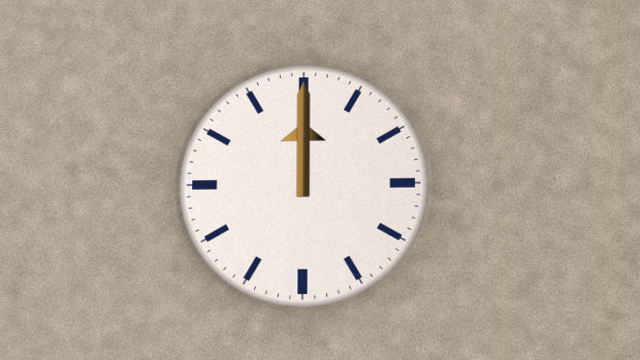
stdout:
**12:00**
